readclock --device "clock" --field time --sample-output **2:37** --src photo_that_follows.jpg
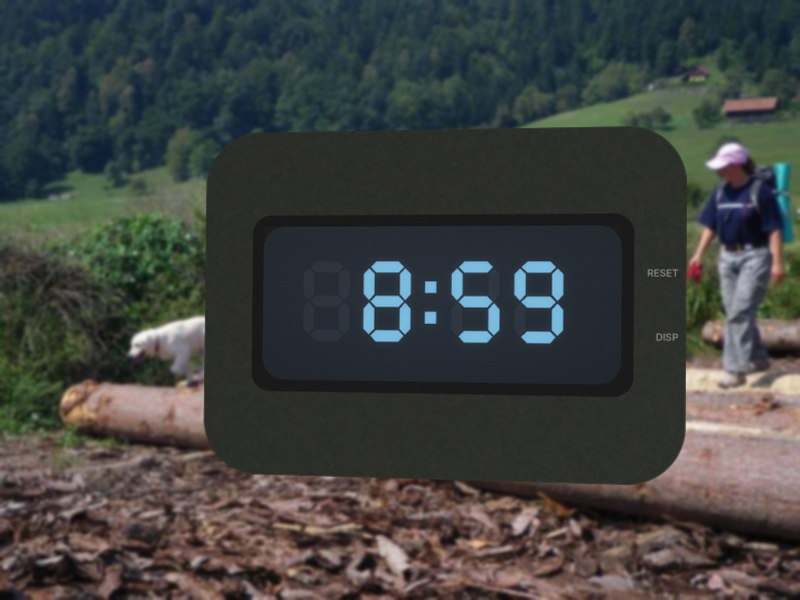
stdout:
**8:59**
